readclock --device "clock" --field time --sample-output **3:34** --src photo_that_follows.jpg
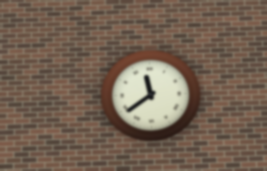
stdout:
**11:39**
